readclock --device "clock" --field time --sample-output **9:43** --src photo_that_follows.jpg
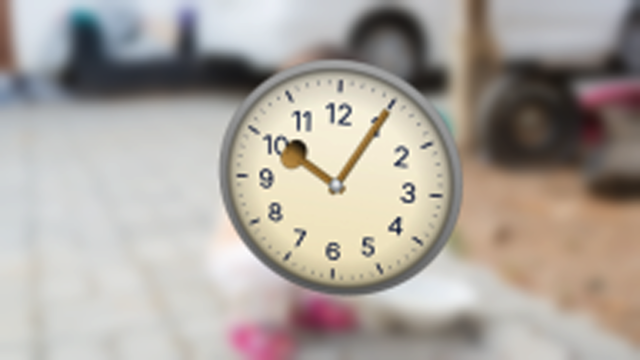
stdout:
**10:05**
